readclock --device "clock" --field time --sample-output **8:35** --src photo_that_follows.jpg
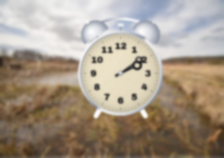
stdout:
**2:09**
